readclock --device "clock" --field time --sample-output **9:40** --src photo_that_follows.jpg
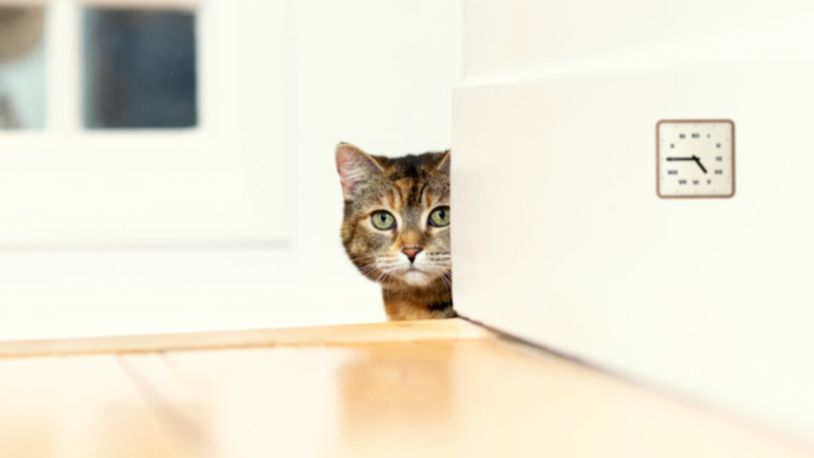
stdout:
**4:45**
